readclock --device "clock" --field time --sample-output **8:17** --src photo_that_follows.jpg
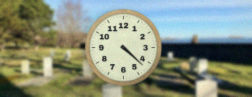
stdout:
**4:22**
